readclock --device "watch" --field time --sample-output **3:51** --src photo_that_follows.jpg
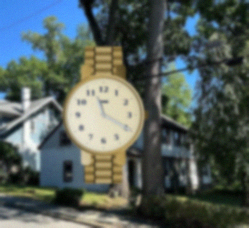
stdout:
**11:20**
